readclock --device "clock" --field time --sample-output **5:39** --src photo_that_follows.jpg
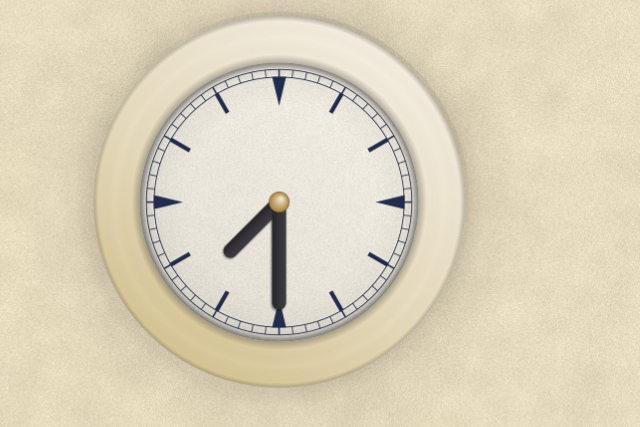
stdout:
**7:30**
